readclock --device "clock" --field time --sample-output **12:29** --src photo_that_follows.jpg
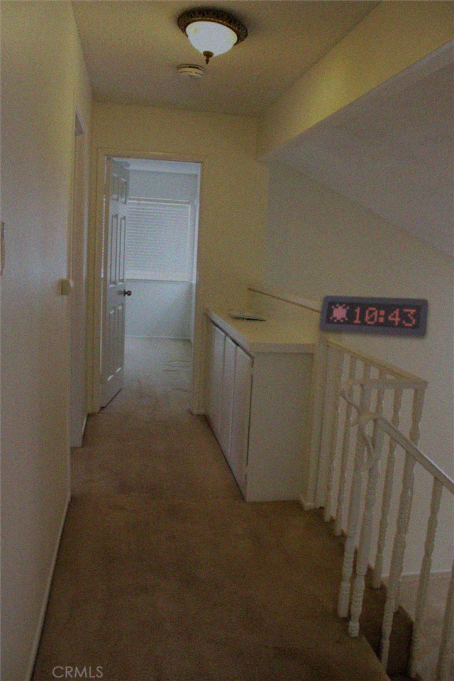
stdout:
**10:43**
